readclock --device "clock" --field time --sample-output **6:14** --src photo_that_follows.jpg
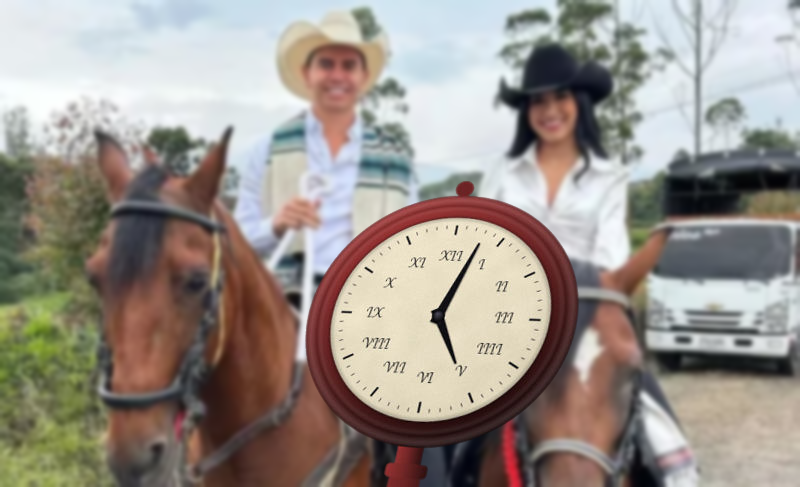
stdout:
**5:03**
